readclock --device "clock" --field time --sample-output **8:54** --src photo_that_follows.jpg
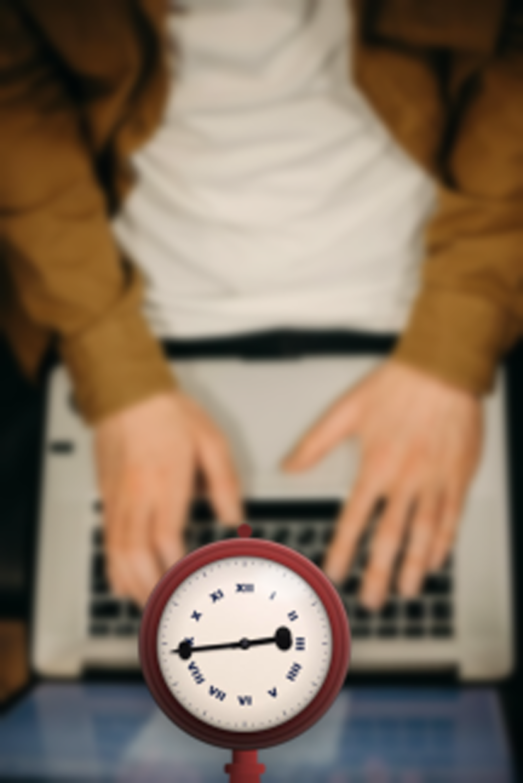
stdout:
**2:44**
